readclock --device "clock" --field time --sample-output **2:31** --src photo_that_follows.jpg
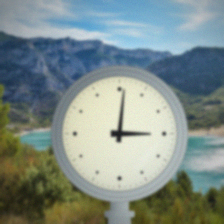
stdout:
**3:01**
